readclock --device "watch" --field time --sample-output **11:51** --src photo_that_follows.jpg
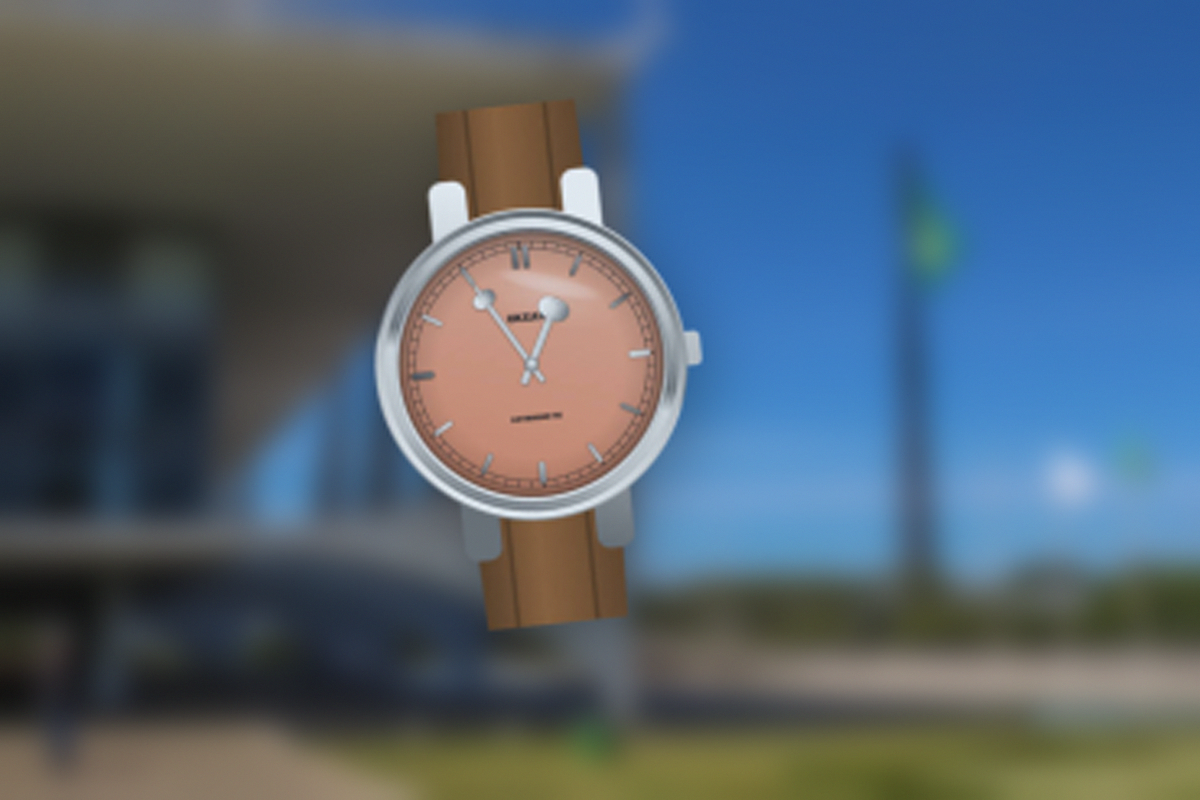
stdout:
**12:55**
